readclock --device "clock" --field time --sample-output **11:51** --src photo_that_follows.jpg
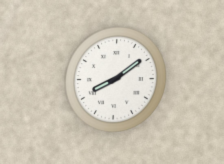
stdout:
**8:09**
